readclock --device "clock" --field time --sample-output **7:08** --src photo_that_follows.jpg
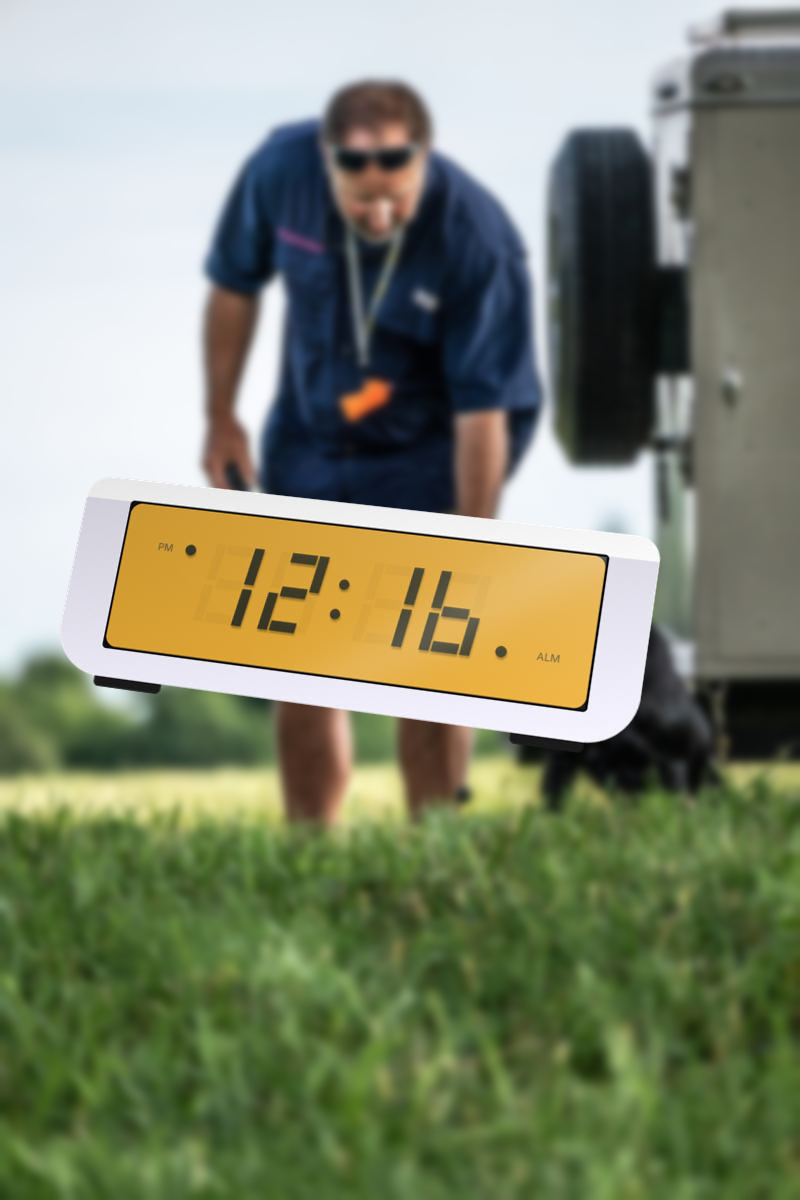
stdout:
**12:16**
